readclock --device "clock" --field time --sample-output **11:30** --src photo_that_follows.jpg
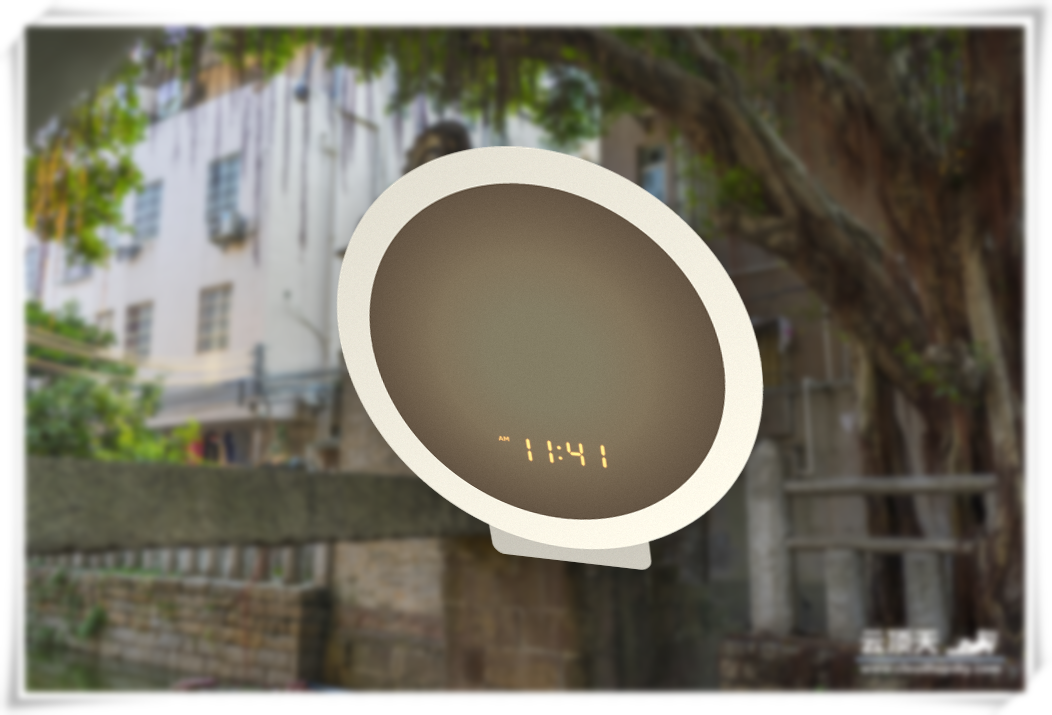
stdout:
**11:41**
